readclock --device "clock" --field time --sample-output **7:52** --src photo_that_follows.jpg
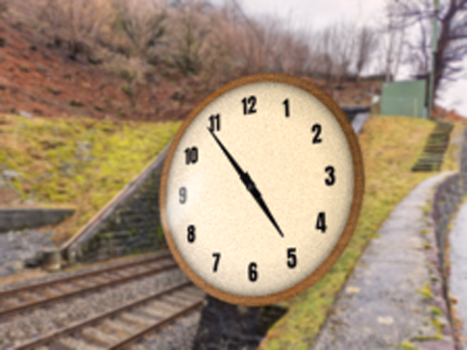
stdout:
**4:54**
